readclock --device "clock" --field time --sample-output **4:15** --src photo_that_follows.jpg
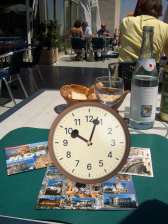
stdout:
**10:03**
